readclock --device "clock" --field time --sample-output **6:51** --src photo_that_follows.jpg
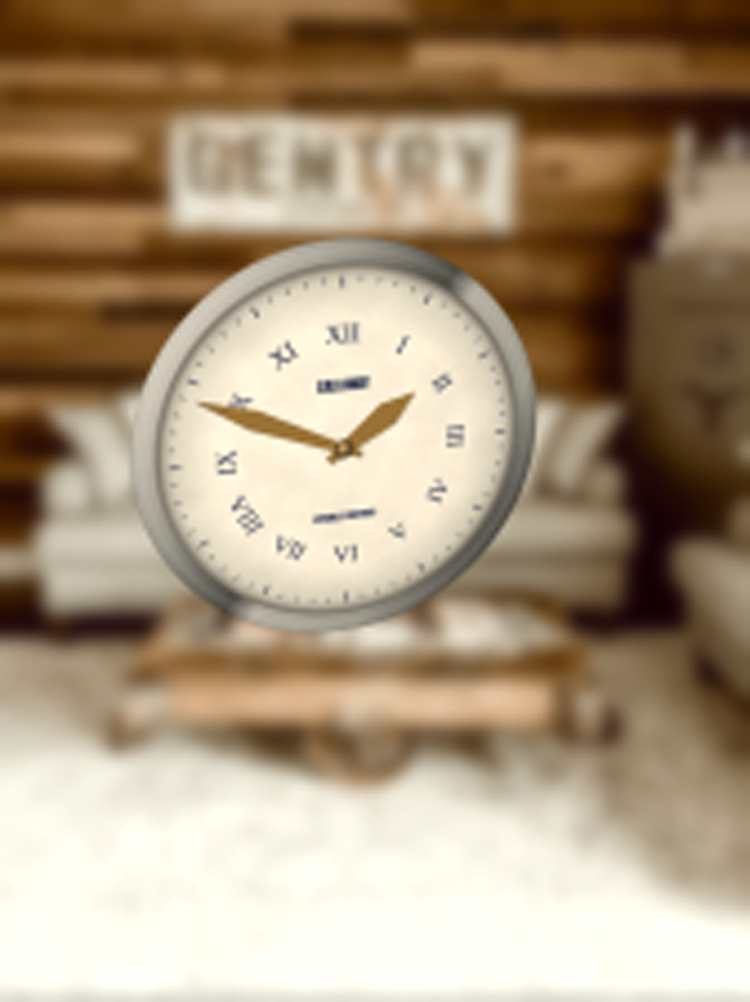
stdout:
**1:49**
